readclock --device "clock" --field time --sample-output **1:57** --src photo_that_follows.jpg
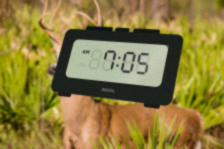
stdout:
**7:05**
